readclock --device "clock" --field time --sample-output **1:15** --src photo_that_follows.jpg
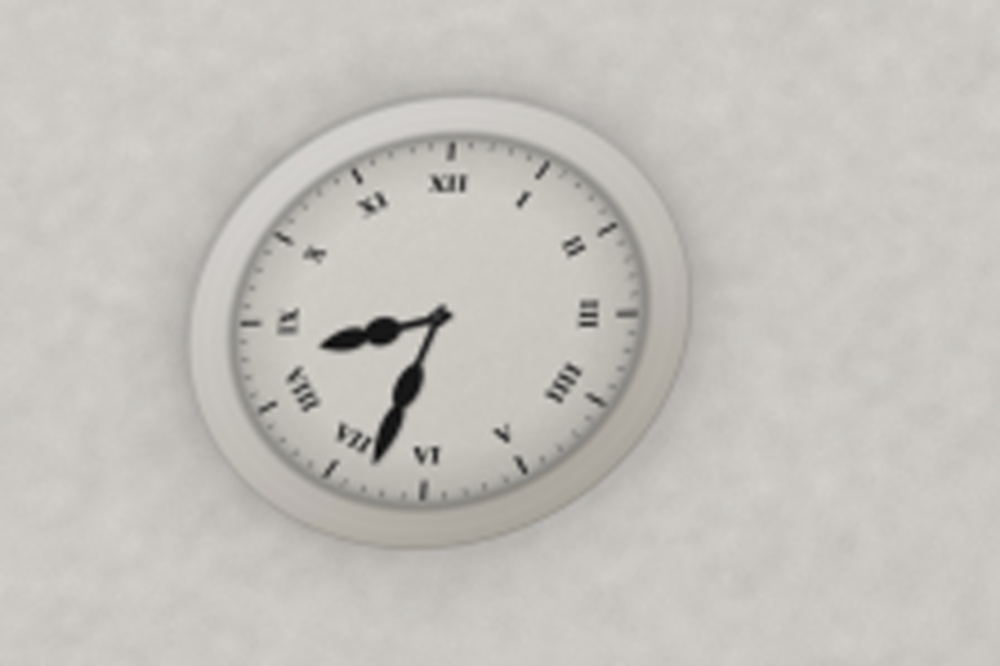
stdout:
**8:33**
